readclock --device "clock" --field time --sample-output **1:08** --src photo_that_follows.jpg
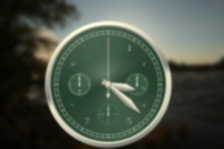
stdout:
**3:22**
